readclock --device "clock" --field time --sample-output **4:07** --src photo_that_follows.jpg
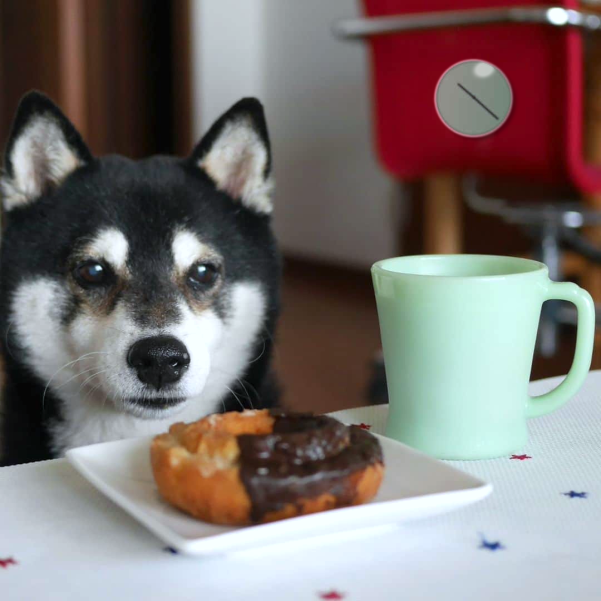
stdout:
**10:22**
